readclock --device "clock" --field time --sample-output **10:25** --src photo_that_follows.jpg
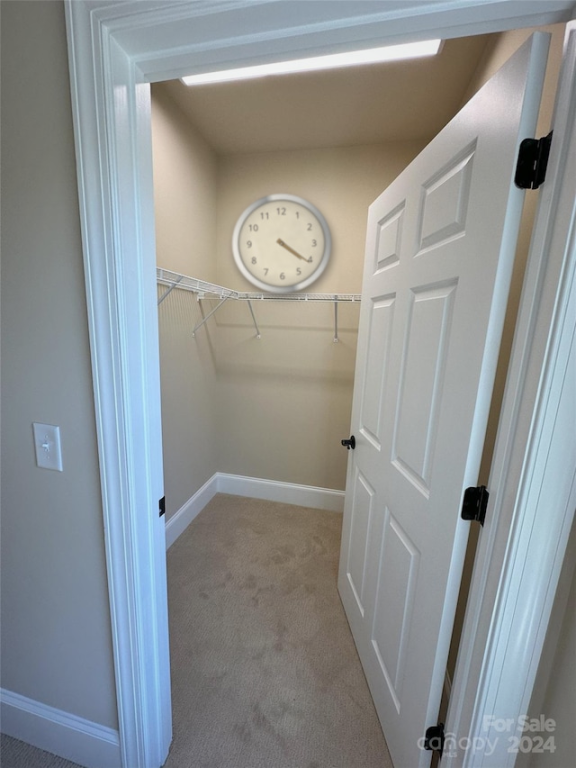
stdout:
**4:21**
